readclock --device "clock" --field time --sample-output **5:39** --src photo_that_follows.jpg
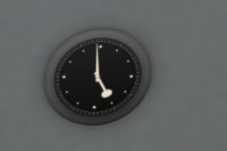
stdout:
**4:59**
